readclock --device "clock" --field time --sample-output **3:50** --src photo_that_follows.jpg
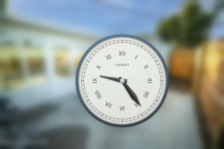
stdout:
**9:24**
